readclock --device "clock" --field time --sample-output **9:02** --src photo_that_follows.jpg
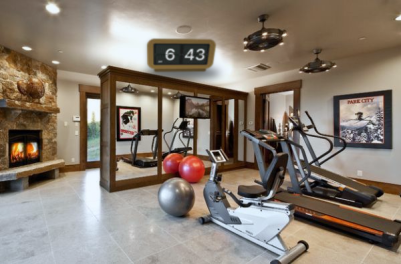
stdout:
**6:43**
